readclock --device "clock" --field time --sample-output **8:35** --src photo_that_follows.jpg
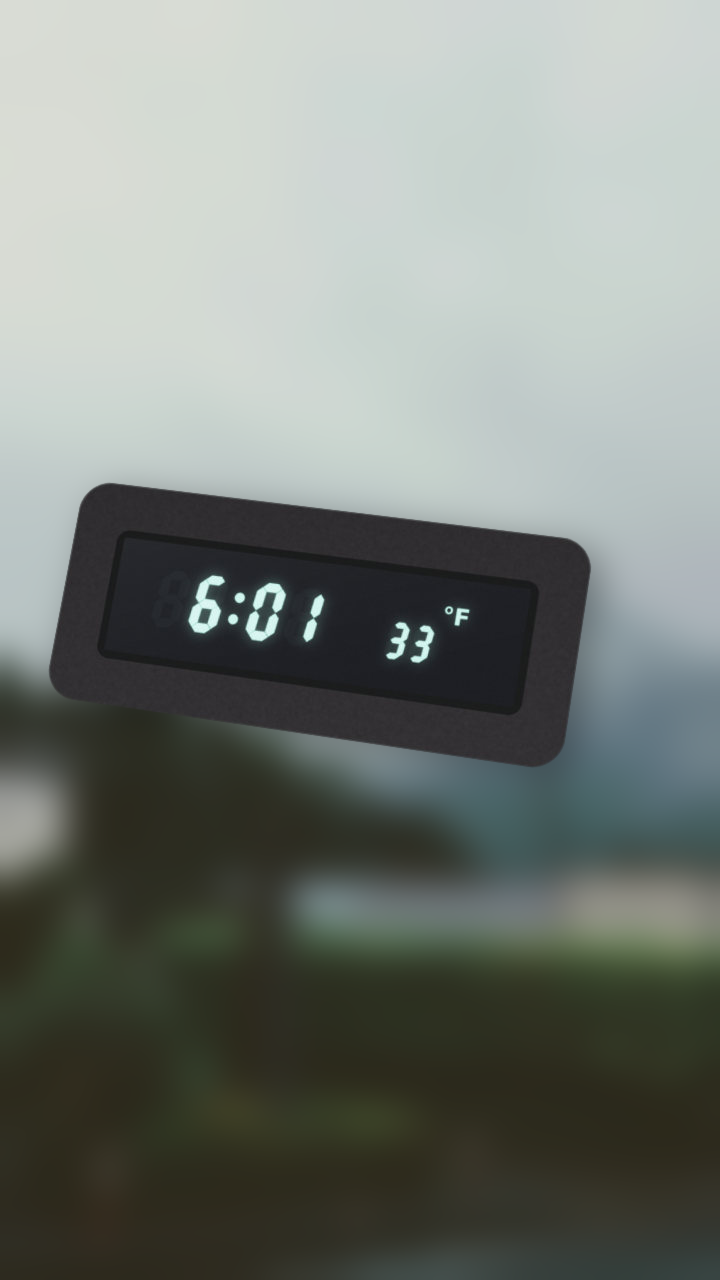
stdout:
**6:01**
